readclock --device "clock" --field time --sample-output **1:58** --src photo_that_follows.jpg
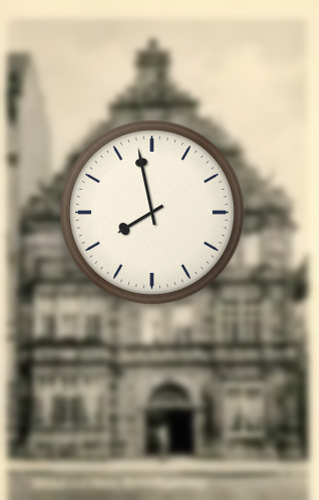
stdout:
**7:58**
